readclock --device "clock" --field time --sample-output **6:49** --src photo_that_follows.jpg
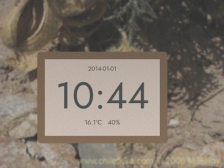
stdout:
**10:44**
